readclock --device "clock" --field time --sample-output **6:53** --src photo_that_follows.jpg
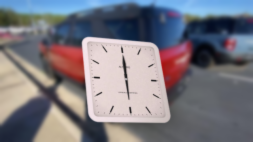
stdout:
**6:00**
